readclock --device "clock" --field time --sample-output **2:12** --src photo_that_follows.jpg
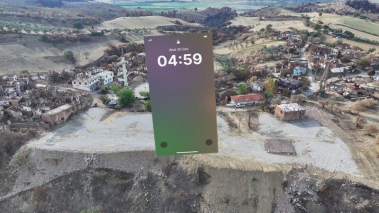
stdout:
**4:59**
